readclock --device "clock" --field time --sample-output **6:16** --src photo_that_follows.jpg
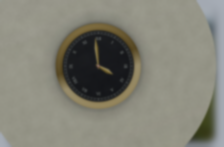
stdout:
**3:59**
